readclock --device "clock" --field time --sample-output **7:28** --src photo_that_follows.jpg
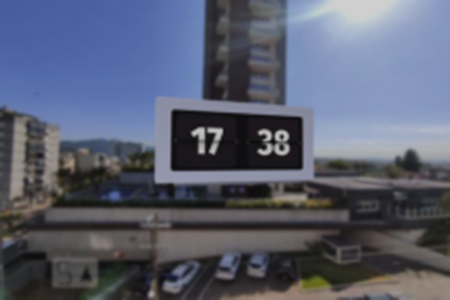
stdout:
**17:38**
